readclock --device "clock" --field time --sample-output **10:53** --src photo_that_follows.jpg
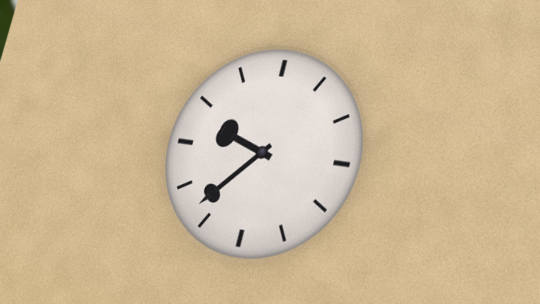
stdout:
**9:37**
